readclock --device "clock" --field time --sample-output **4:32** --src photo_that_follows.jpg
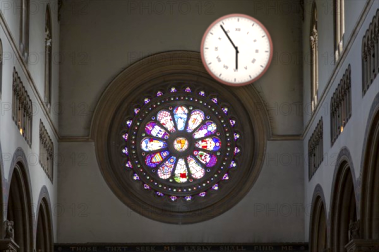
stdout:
**5:54**
